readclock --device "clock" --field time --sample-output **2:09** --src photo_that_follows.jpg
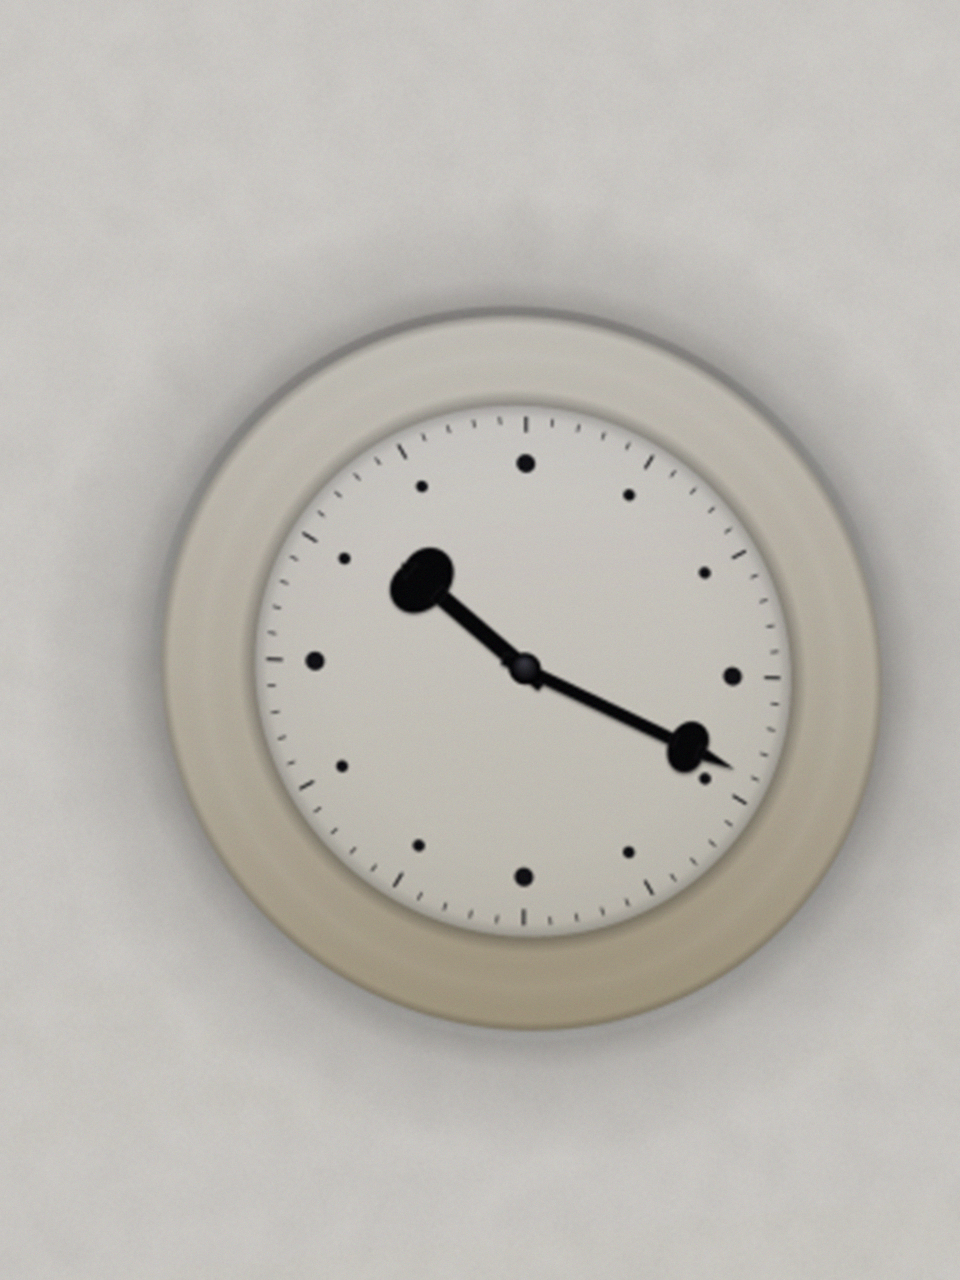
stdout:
**10:19**
